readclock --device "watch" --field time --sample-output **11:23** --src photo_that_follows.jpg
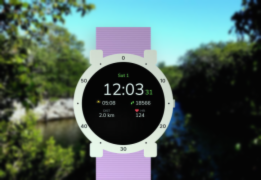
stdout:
**12:03**
